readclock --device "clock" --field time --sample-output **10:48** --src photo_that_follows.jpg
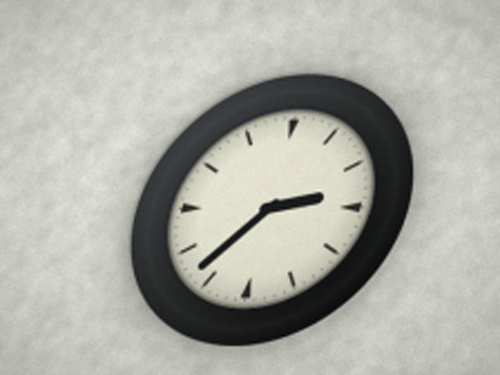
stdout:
**2:37**
